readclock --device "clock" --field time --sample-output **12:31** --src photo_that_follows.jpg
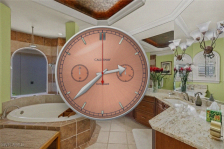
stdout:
**2:38**
